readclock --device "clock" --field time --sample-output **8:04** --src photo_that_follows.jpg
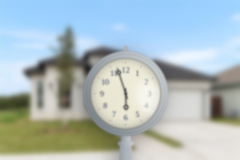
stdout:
**5:57**
